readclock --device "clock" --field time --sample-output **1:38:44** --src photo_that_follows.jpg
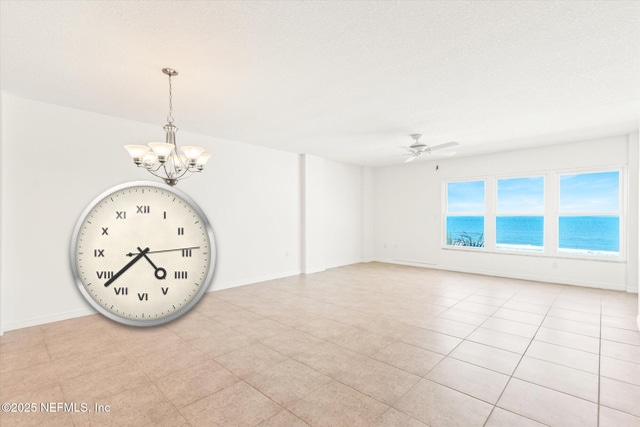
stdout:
**4:38:14**
